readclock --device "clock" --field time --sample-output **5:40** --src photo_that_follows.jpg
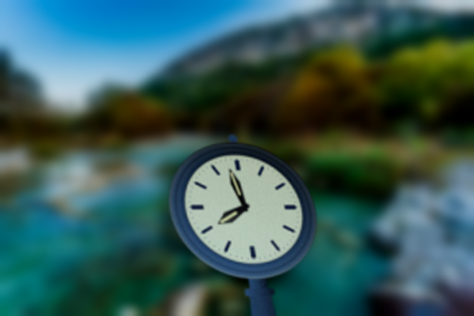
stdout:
**7:58**
